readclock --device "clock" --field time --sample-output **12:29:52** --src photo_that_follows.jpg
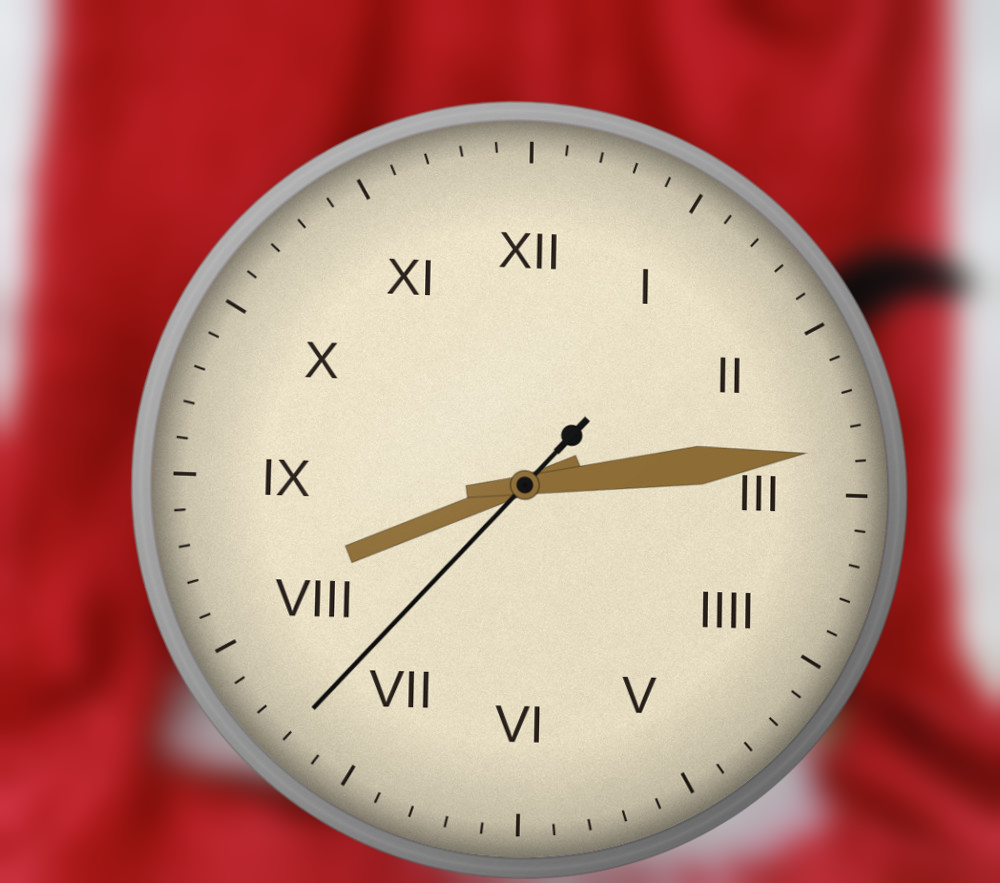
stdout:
**8:13:37**
